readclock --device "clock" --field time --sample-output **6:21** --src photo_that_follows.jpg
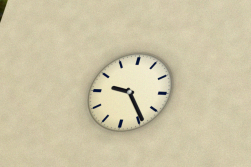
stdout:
**9:24**
